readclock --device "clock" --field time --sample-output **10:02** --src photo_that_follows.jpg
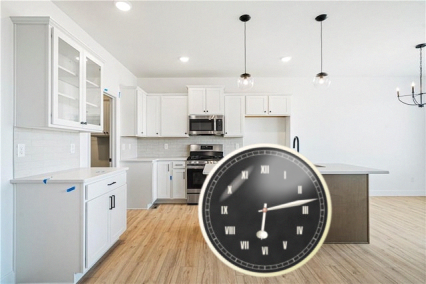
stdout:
**6:13**
